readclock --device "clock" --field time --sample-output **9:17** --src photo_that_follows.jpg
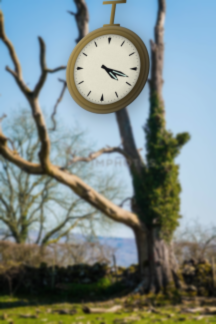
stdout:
**4:18**
